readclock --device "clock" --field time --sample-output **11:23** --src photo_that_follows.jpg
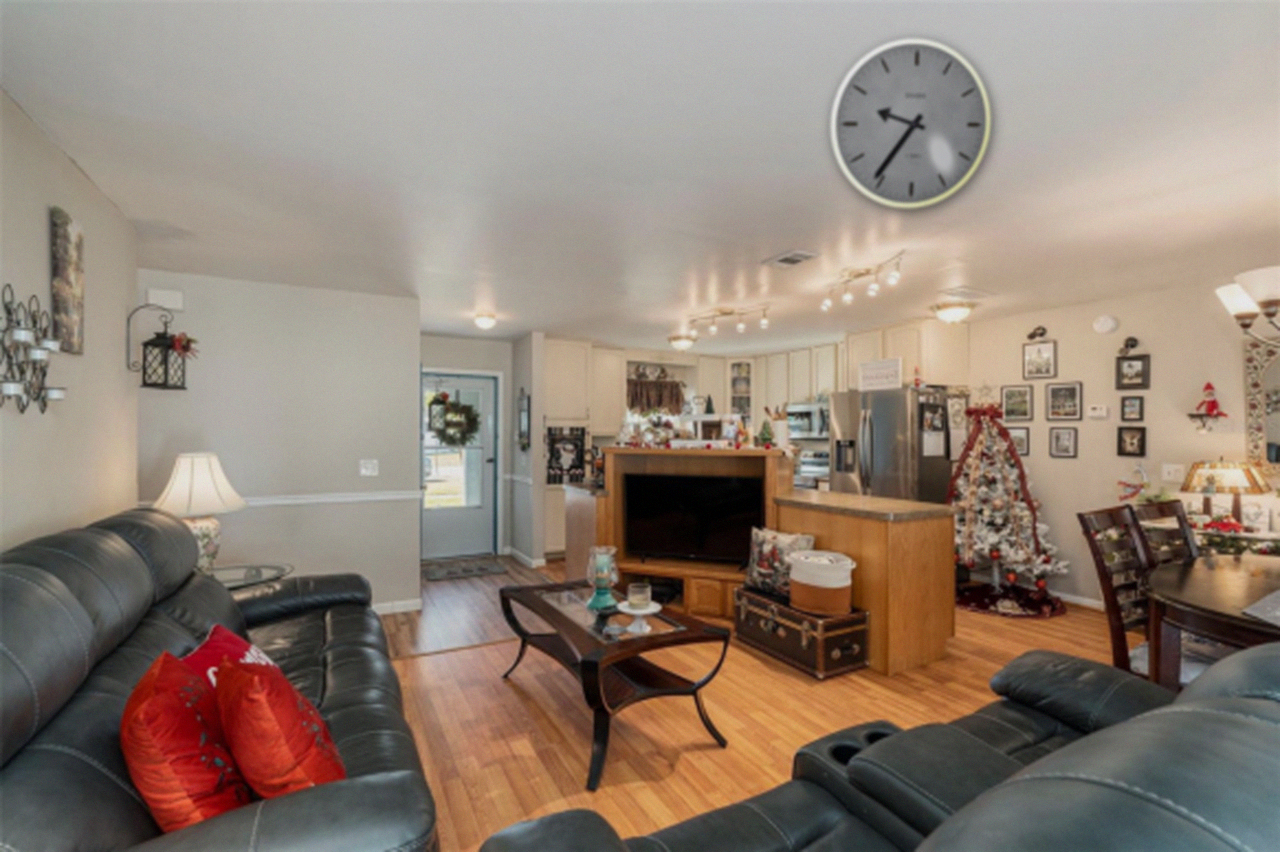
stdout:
**9:36**
